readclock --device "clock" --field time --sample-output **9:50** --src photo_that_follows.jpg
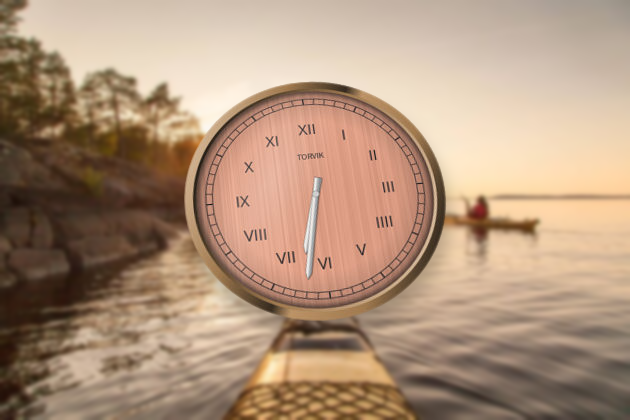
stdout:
**6:32**
